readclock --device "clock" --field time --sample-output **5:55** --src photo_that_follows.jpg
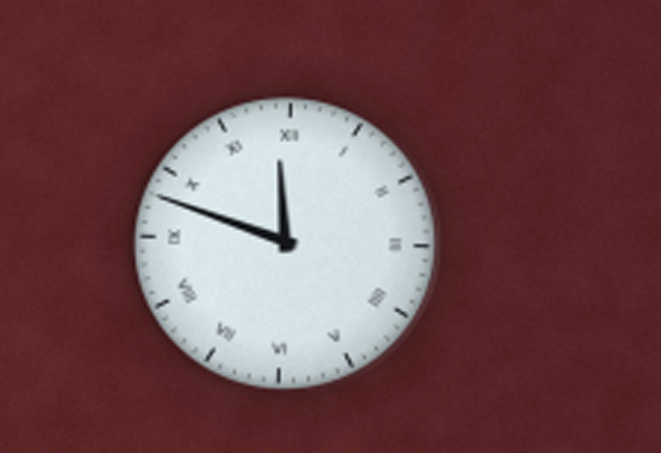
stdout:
**11:48**
